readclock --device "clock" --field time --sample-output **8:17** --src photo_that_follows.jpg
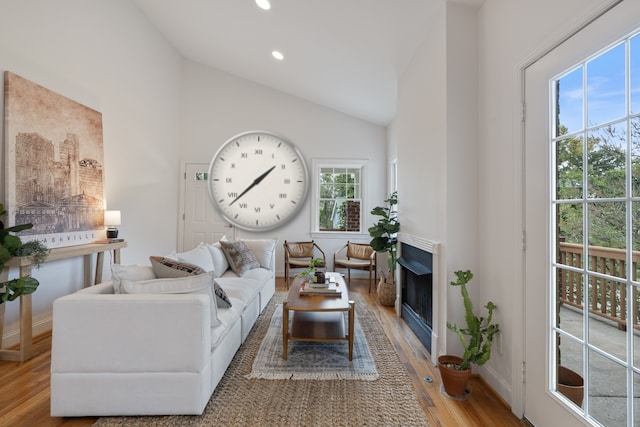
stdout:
**1:38**
